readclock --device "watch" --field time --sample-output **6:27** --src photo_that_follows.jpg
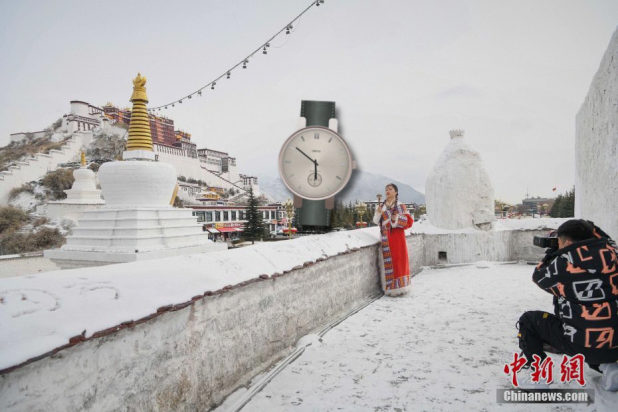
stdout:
**5:51**
